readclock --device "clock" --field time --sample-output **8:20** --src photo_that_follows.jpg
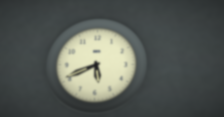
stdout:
**5:41**
